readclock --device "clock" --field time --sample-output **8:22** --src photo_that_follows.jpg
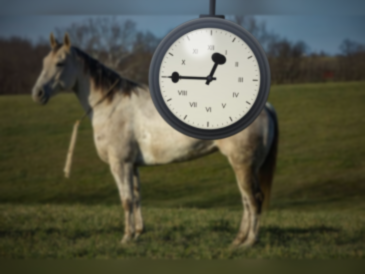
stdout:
**12:45**
